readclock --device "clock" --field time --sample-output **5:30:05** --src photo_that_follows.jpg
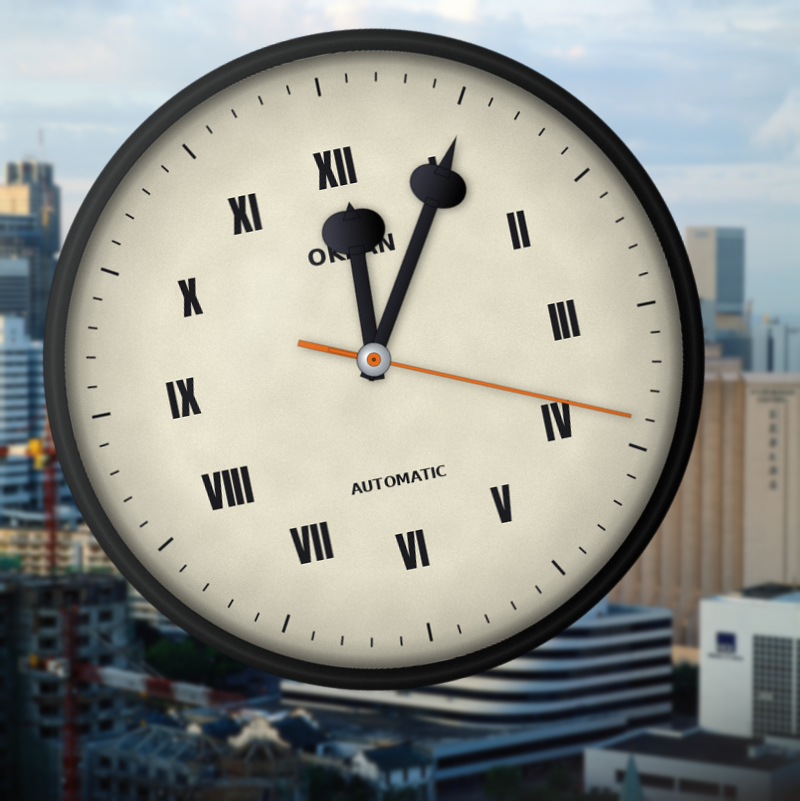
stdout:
**12:05:19**
